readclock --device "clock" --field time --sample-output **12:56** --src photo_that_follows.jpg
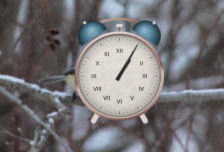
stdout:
**1:05**
